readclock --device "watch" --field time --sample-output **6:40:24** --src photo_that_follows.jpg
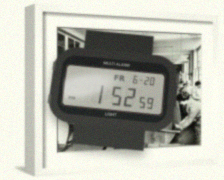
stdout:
**1:52:59**
